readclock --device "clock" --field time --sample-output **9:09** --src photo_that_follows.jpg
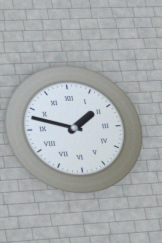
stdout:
**1:48**
